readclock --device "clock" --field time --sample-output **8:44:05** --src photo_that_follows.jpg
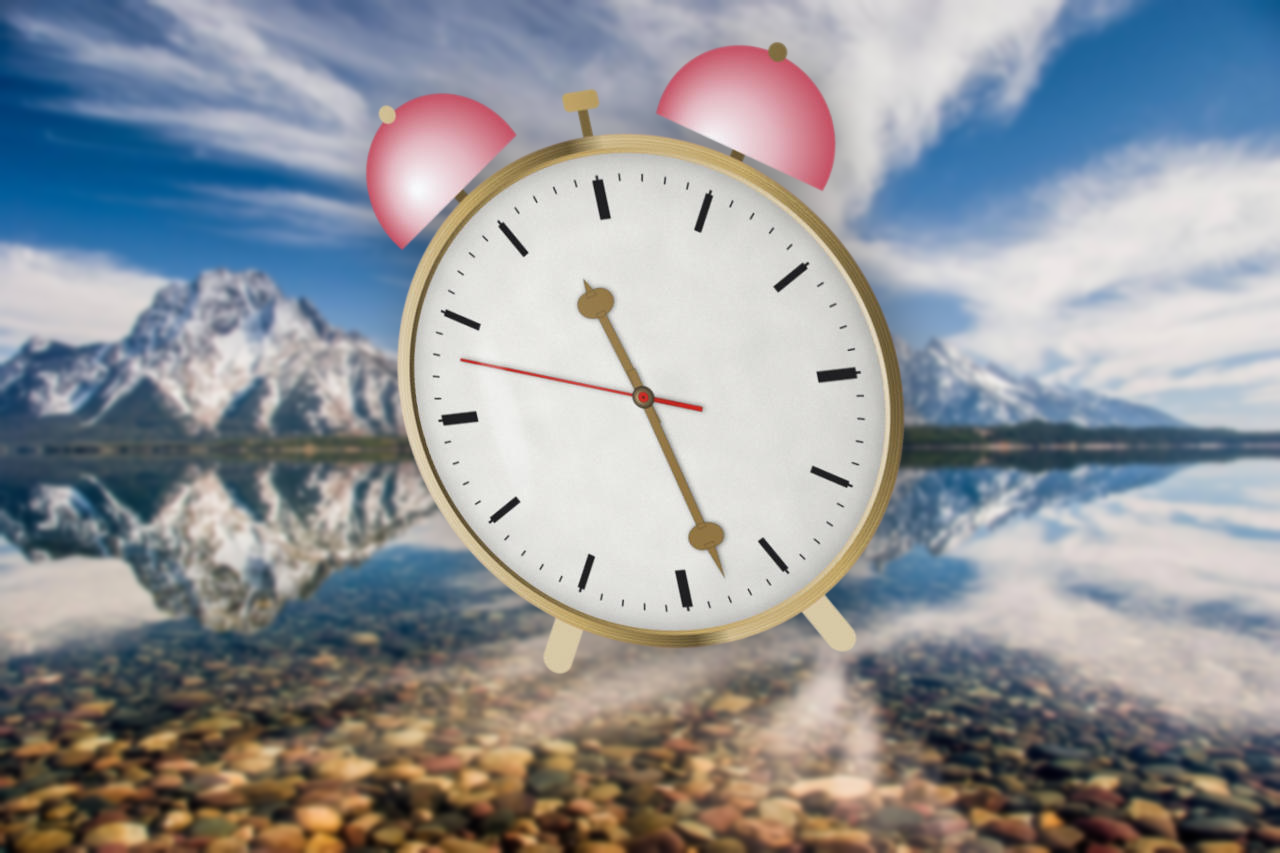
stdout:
**11:27:48**
